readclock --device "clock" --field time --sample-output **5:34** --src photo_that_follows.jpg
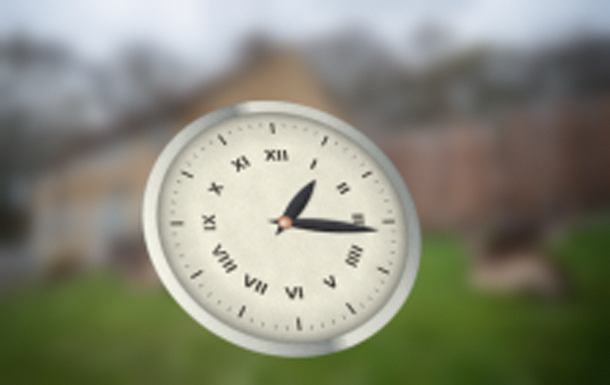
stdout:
**1:16**
